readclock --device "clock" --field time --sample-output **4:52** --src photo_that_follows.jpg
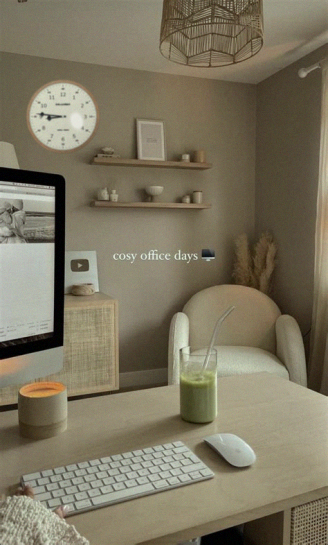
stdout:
**8:46**
